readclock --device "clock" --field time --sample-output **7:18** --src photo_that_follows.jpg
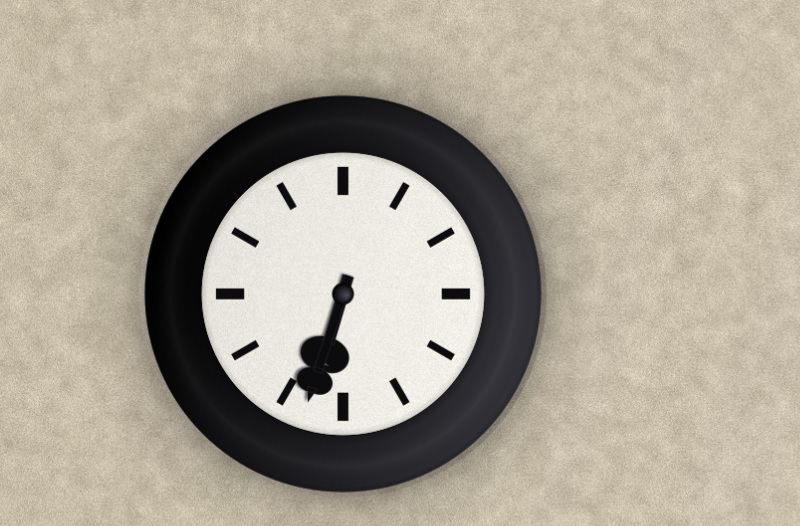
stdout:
**6:33**
